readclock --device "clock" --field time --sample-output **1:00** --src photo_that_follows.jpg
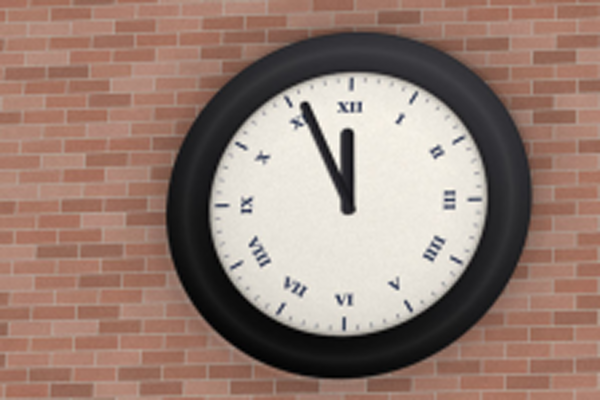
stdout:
**11:56**
